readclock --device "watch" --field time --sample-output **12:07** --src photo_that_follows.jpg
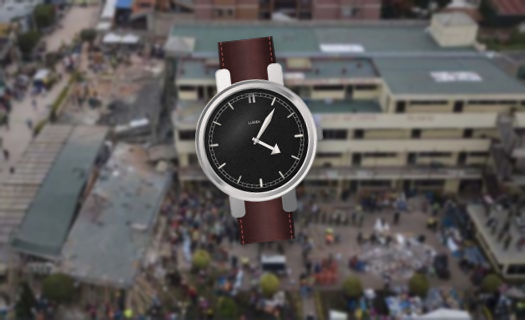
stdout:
**4:06**
